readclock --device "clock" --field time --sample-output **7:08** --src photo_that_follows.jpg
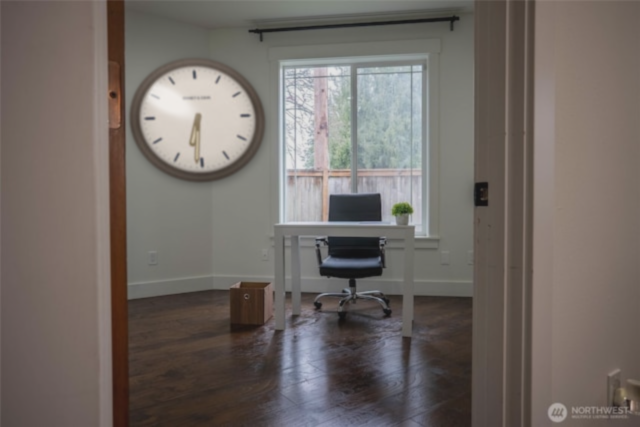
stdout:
**6:31**
